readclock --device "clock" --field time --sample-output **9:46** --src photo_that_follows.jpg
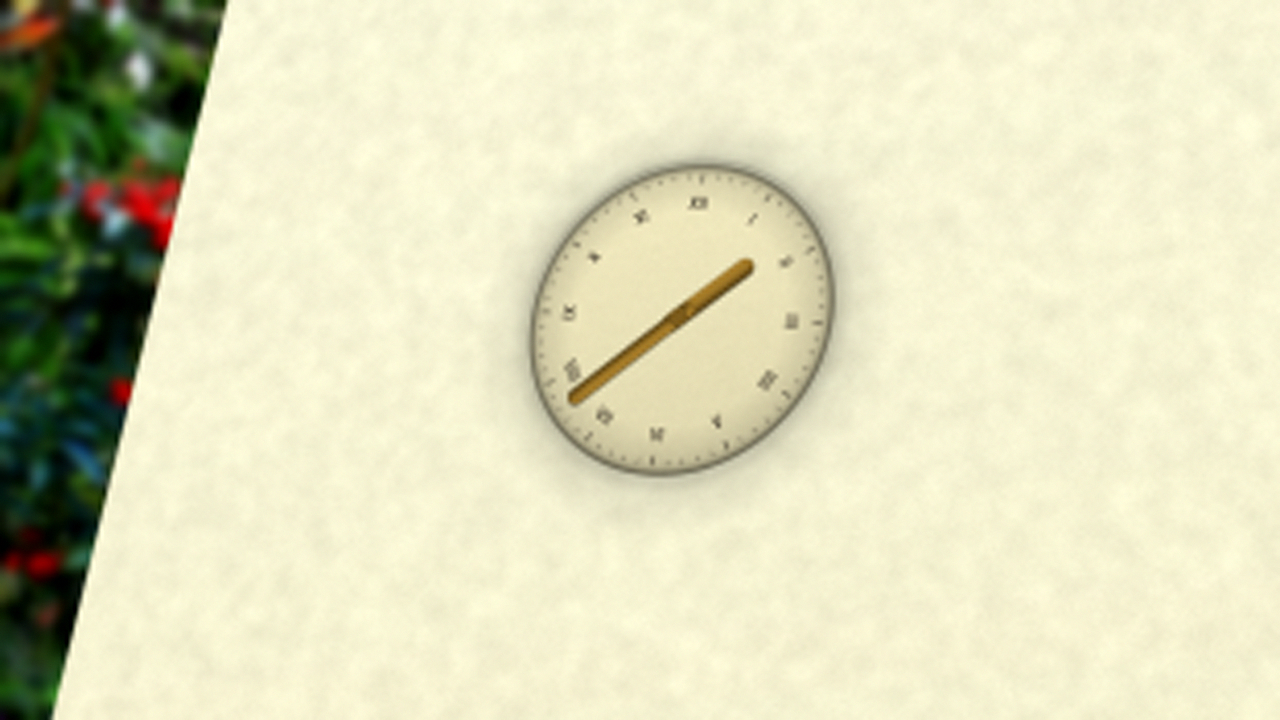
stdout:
**1:38**
